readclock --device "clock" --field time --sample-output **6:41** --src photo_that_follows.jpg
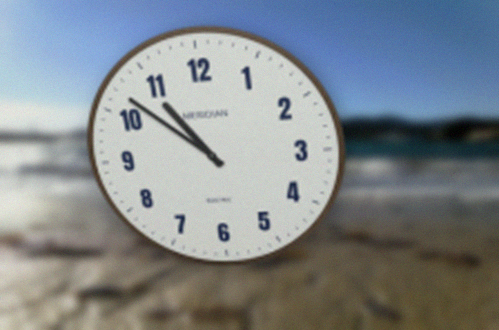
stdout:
**10:52**
